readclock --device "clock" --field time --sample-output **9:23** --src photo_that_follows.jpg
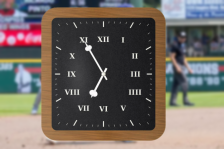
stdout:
**6:55**
